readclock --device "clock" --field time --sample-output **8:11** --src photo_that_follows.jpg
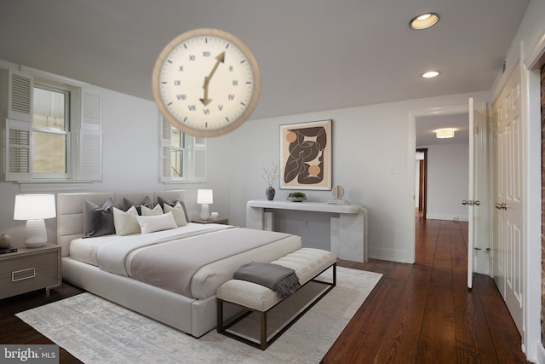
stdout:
**6:05**
